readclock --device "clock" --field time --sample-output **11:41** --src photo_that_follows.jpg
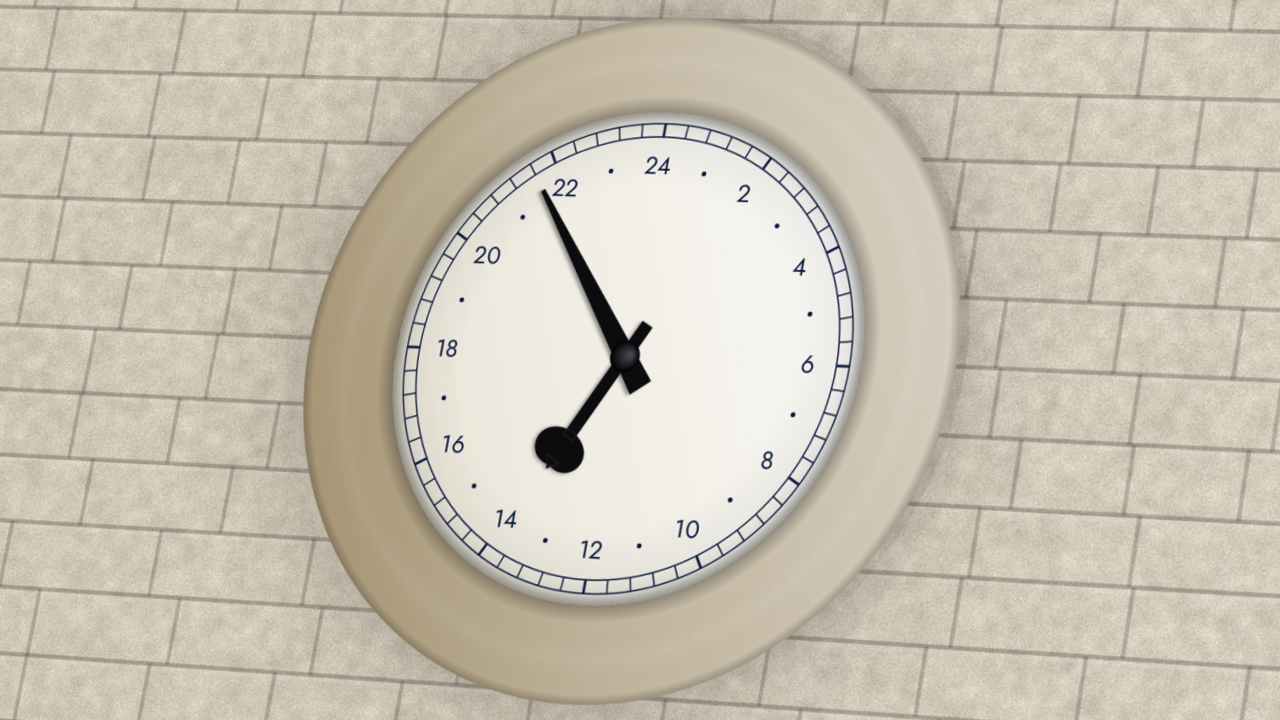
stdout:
**13:54**
